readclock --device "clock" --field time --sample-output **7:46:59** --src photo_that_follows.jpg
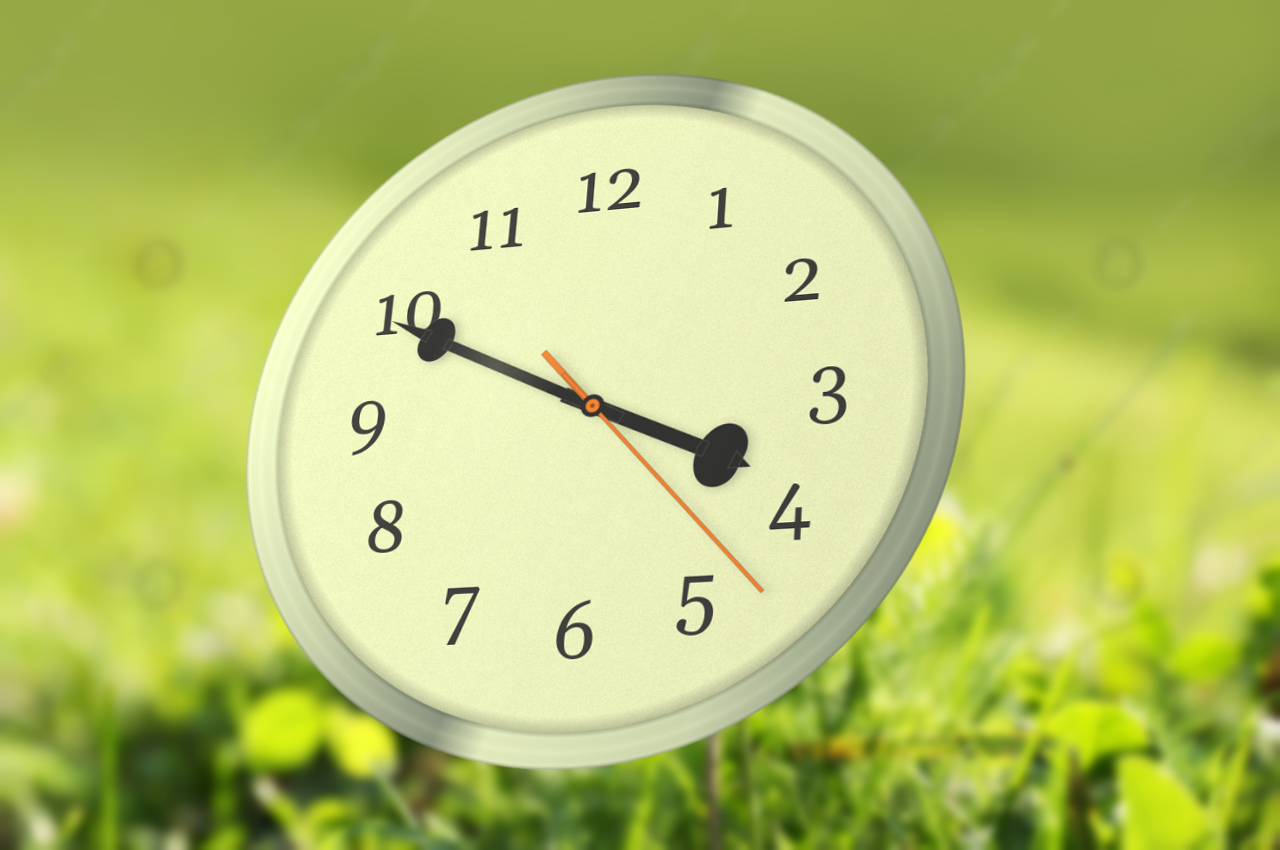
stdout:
**3:49:23**
